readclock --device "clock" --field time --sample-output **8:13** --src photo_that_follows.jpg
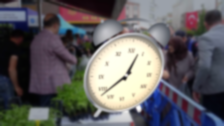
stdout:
**12:38**
